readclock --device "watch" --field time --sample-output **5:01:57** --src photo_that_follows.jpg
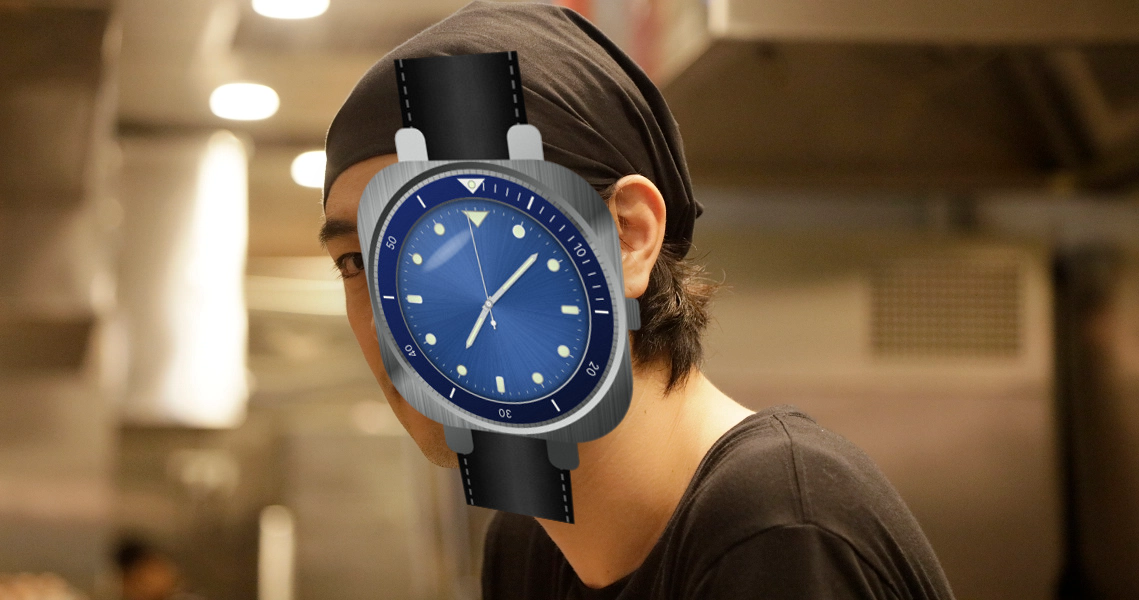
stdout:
**7:07:59**
